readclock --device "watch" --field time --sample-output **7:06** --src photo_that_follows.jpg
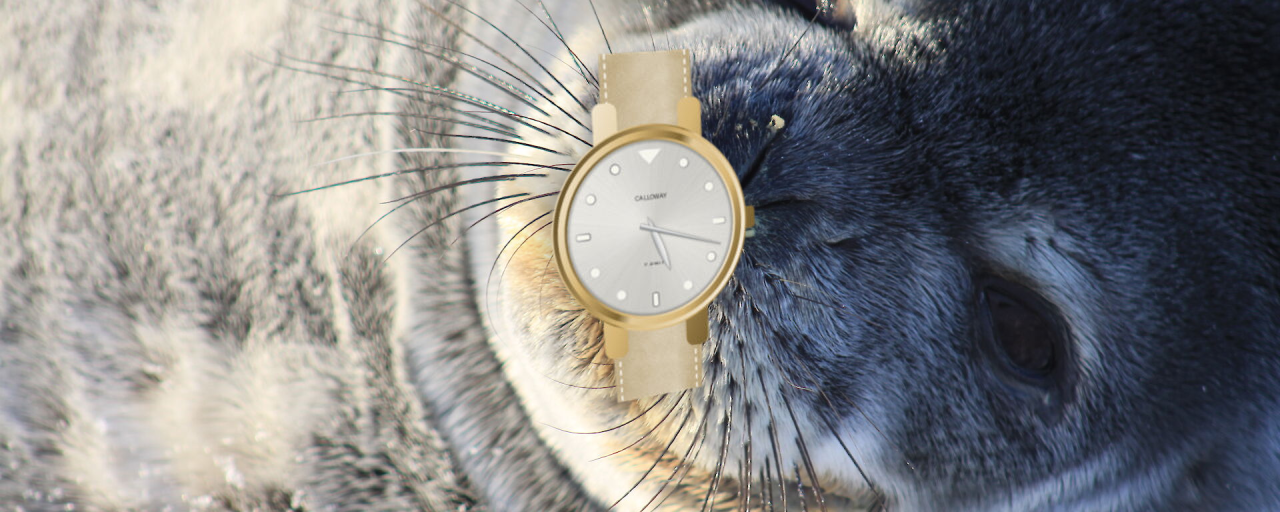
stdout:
**5:18**
